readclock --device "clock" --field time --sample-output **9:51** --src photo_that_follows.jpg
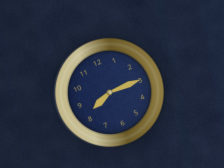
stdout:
**8:15**
